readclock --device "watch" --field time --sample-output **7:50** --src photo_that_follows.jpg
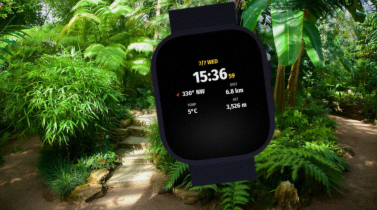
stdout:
**15:36**
